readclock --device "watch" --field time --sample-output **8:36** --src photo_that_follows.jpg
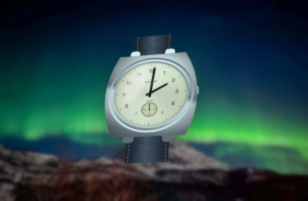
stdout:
**2:01**
